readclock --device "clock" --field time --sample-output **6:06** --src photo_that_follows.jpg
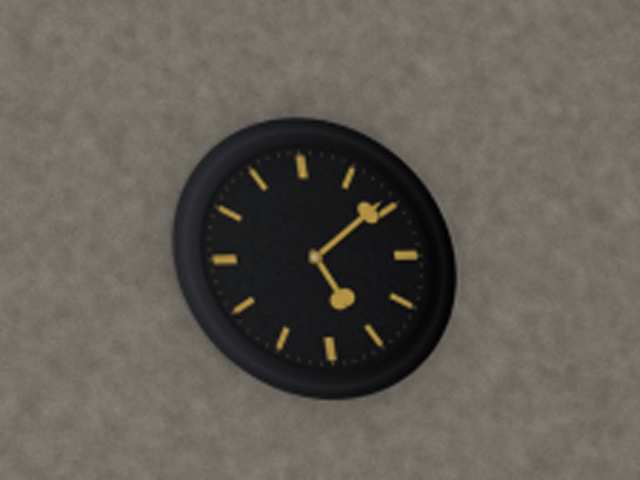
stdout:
**5:09**
